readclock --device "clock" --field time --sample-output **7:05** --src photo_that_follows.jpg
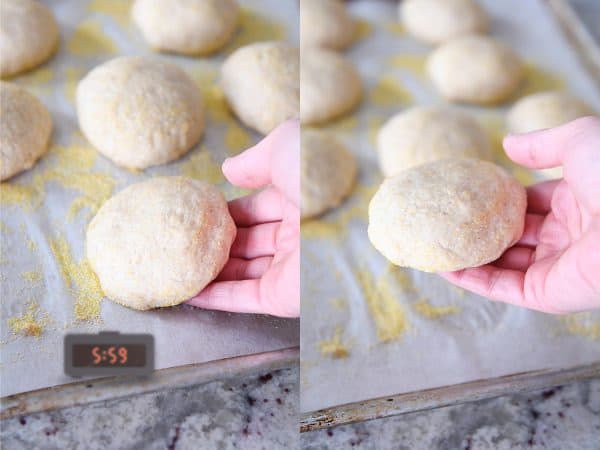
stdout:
**5:59**
